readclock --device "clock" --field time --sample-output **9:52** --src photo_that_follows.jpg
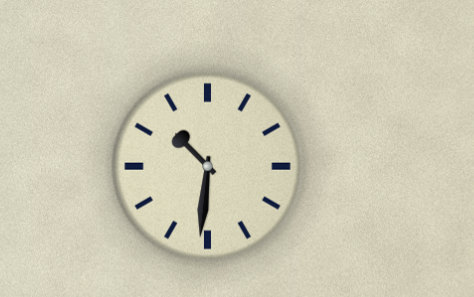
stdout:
**10:31**
